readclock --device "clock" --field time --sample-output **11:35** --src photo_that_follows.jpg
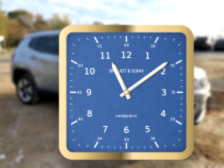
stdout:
**11:09**
